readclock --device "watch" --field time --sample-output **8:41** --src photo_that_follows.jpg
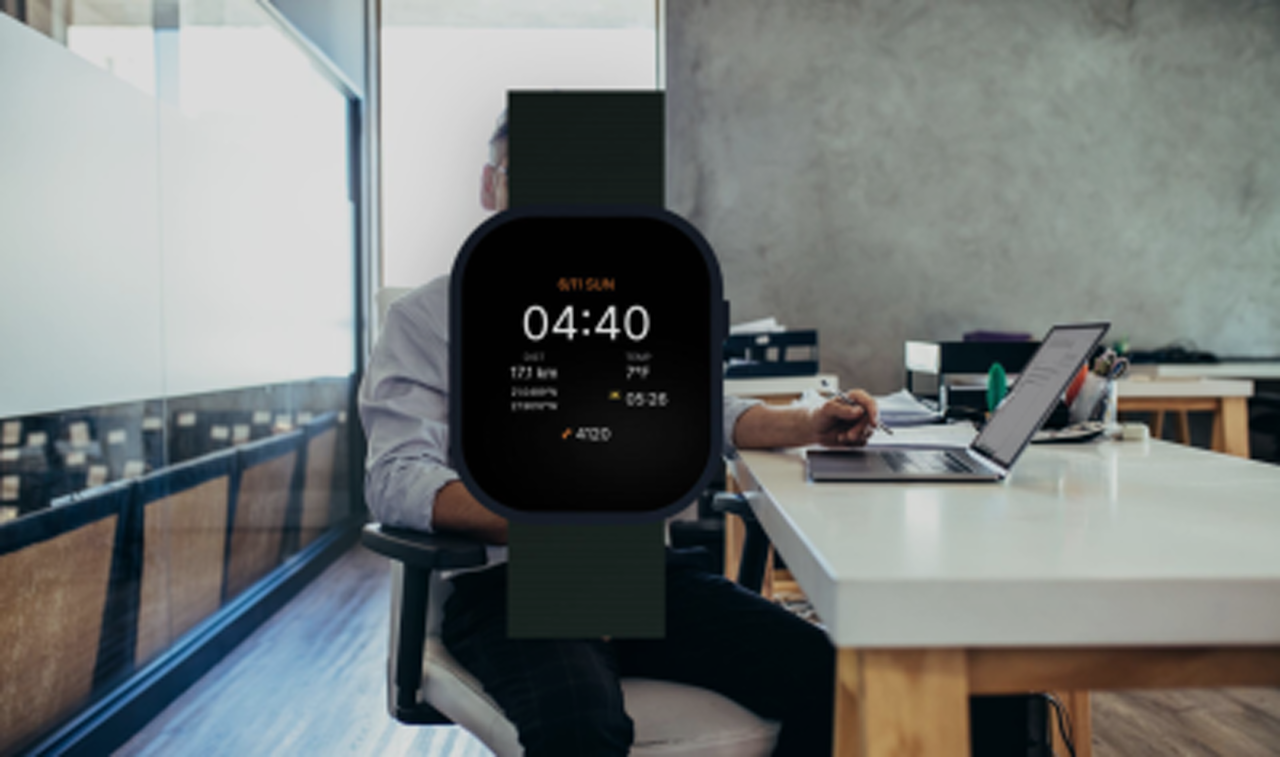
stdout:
**4:40**
